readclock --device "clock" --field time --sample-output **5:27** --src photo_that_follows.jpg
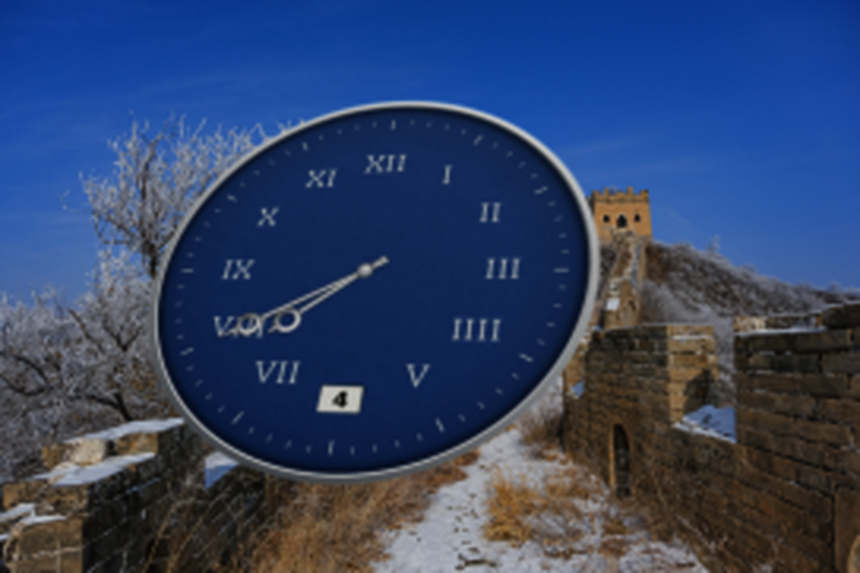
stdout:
**7:40**
